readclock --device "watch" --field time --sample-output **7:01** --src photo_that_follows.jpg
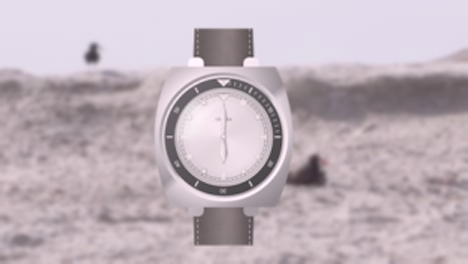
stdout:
**6:00**
